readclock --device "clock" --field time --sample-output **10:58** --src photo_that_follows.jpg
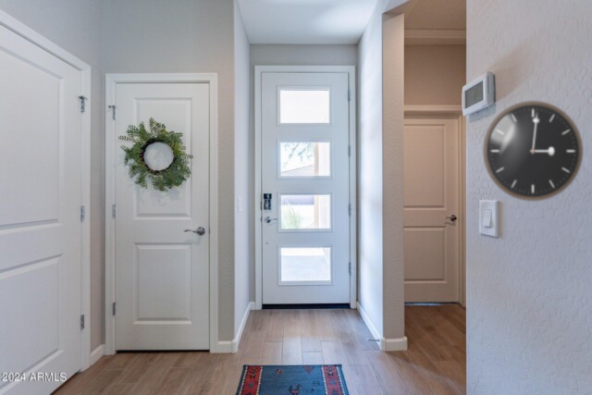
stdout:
**3:01**
